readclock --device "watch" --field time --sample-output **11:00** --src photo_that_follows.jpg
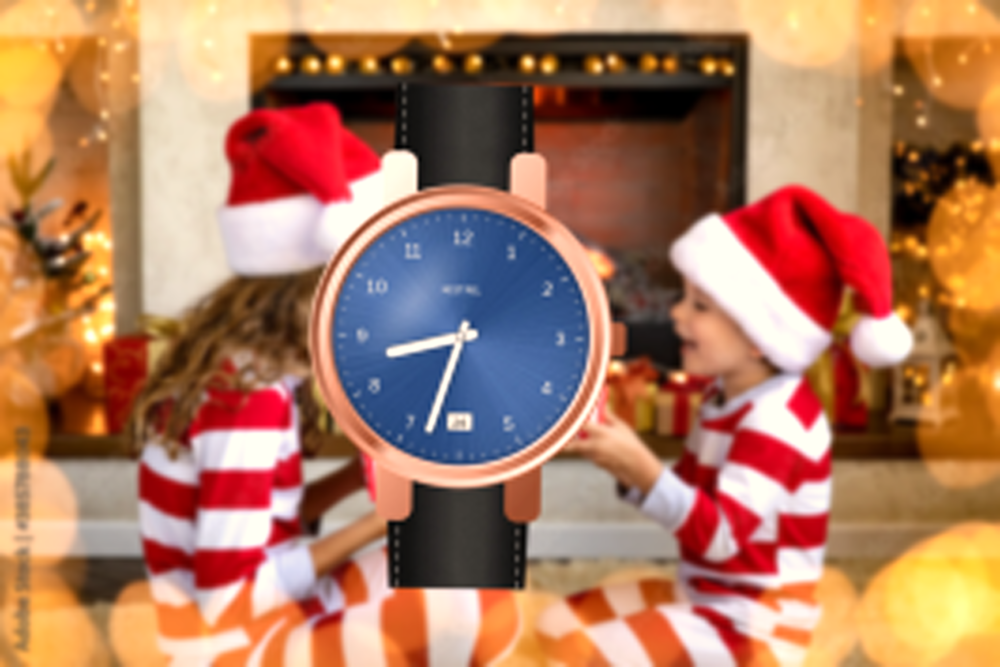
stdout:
**8:33**
